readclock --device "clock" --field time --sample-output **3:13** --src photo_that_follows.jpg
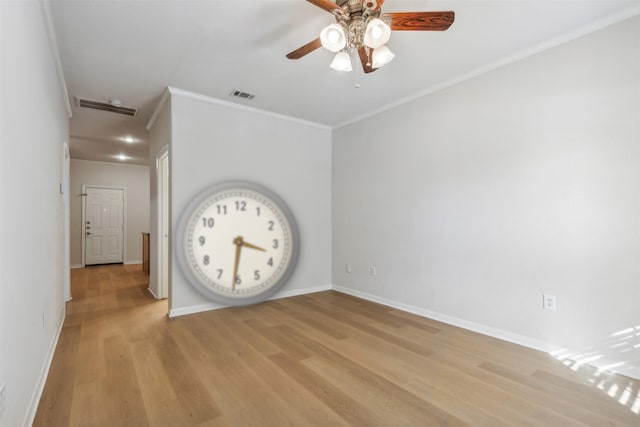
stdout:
**3:31**
